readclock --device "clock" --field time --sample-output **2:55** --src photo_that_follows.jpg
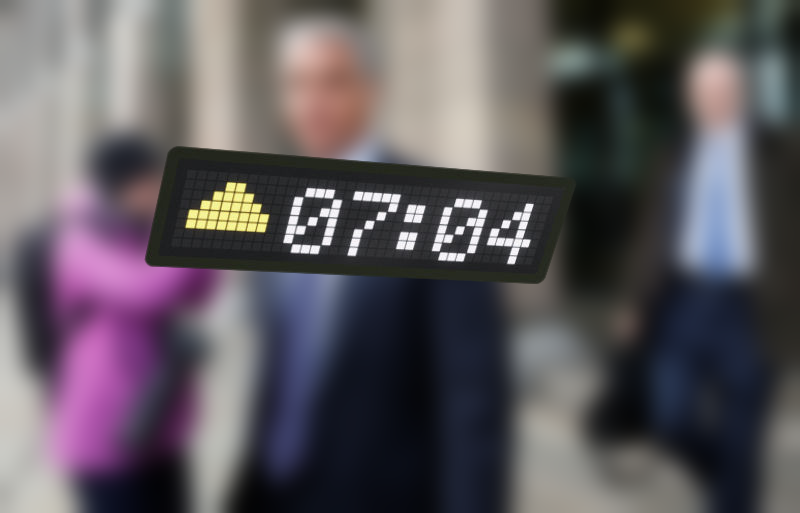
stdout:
**7:04**
